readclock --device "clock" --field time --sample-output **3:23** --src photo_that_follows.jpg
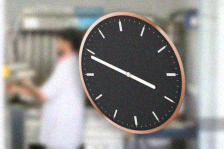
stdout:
**3:49**
